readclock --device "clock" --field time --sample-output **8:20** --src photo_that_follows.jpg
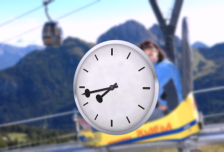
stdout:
**7:43**
